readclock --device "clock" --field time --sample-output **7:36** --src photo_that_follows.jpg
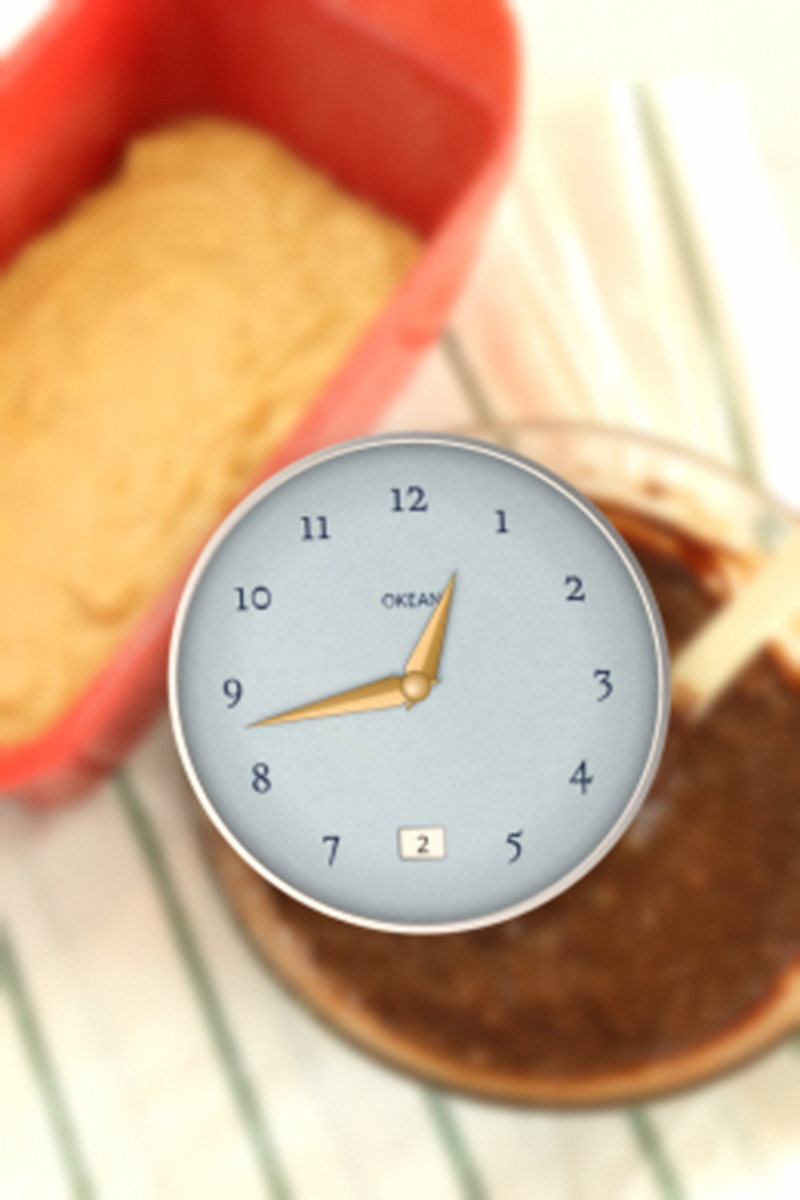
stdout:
**12:43**
